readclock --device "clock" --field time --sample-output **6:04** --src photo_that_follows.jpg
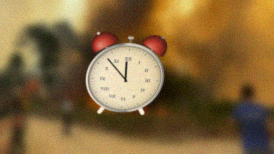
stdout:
**11:53**
